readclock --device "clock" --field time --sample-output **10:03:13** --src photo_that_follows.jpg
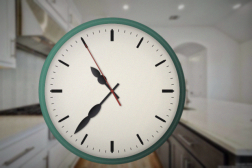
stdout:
**10:36:55**
